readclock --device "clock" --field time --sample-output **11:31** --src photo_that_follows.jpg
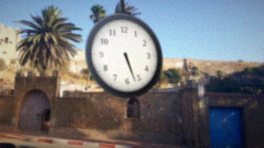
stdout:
**5:27**
